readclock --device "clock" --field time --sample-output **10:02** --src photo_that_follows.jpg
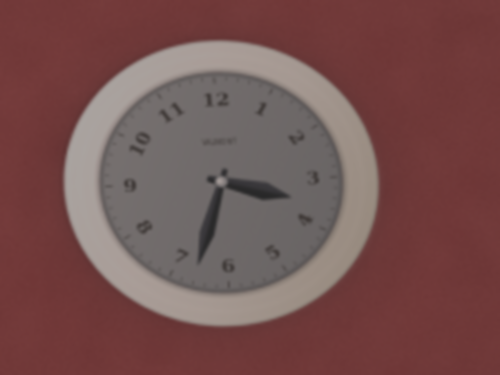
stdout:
**3:33**
